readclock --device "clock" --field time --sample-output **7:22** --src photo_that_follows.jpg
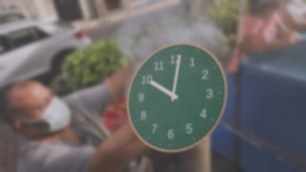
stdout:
**10:01**
